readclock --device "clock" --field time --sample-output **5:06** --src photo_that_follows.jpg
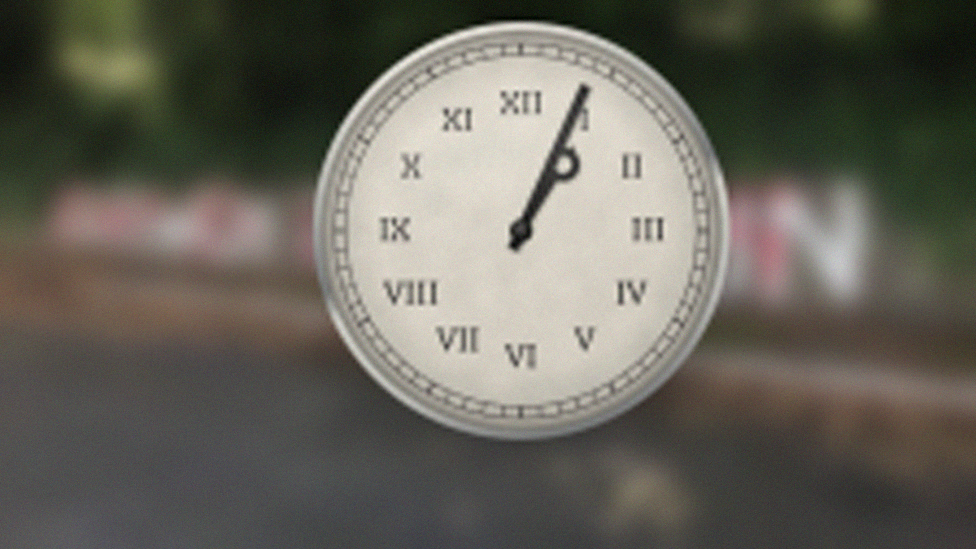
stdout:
**1:04**
